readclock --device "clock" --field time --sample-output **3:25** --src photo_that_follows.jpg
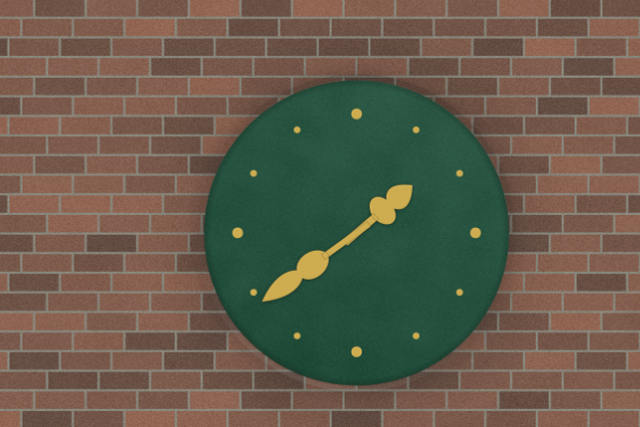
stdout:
**1:39**
